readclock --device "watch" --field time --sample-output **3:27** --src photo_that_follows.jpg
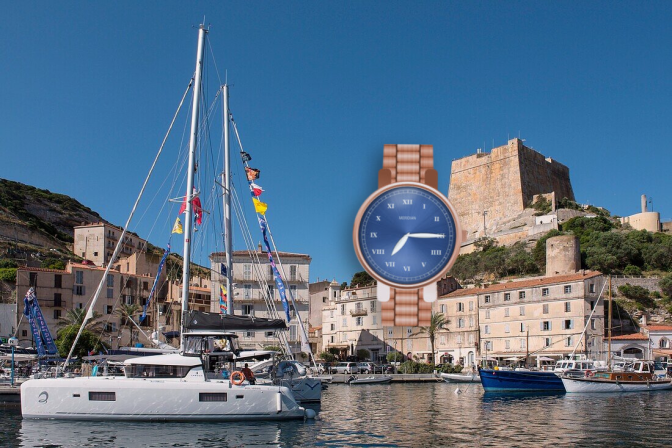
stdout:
**7:15**
